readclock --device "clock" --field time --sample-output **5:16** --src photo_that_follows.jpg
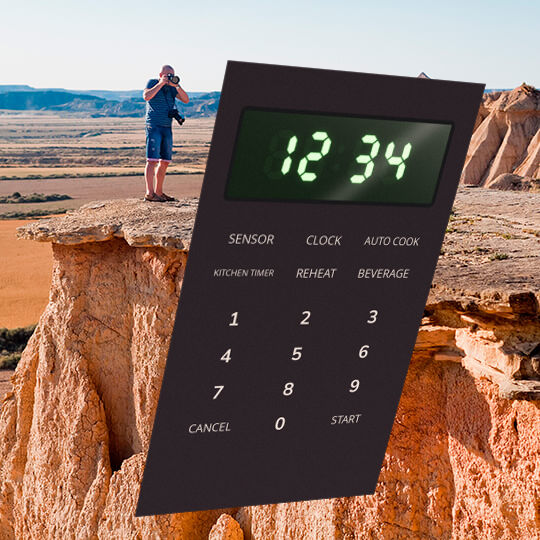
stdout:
**12:34**
